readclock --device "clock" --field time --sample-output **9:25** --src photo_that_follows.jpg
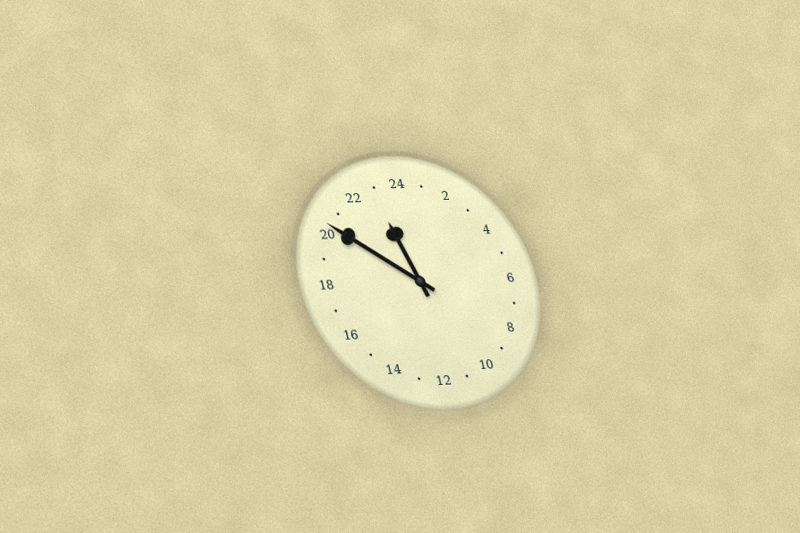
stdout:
**22:51**
